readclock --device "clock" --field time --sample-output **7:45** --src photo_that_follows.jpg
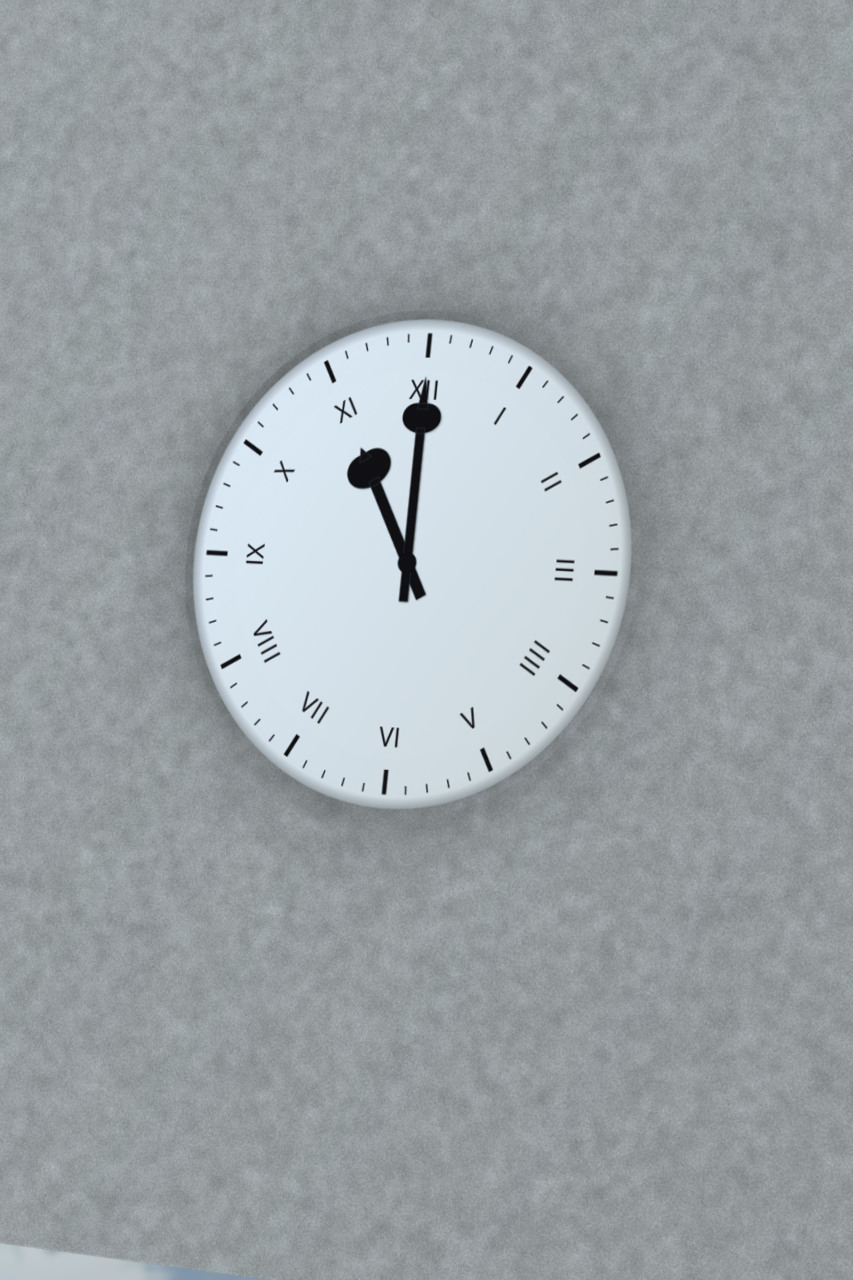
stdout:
**11:00**
